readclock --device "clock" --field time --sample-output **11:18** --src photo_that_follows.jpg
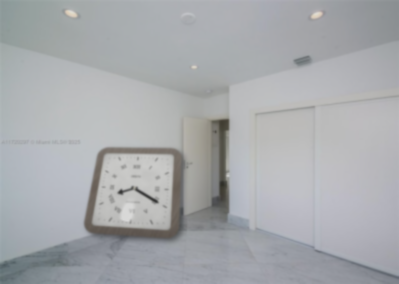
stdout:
**8:20**
